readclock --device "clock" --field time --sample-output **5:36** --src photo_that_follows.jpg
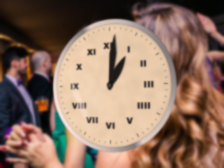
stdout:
**1:01**
